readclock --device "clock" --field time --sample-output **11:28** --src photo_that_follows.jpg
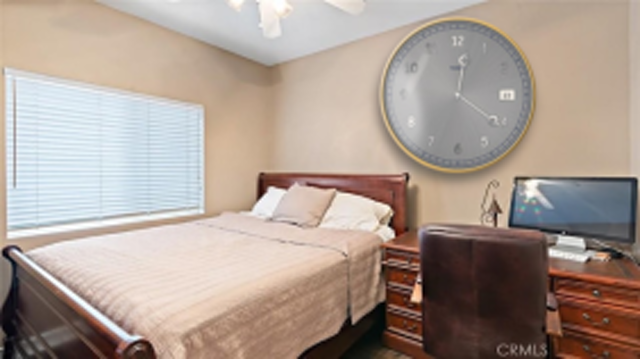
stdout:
**12:21**
